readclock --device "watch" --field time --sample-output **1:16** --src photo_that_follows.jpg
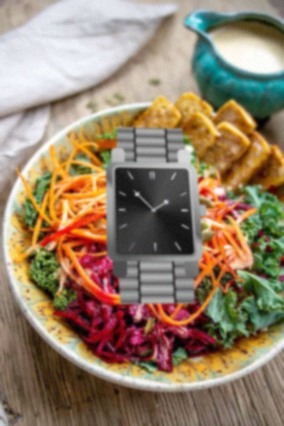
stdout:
**1:53**
